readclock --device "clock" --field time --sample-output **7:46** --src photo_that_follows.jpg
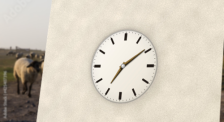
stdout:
**7:09**
